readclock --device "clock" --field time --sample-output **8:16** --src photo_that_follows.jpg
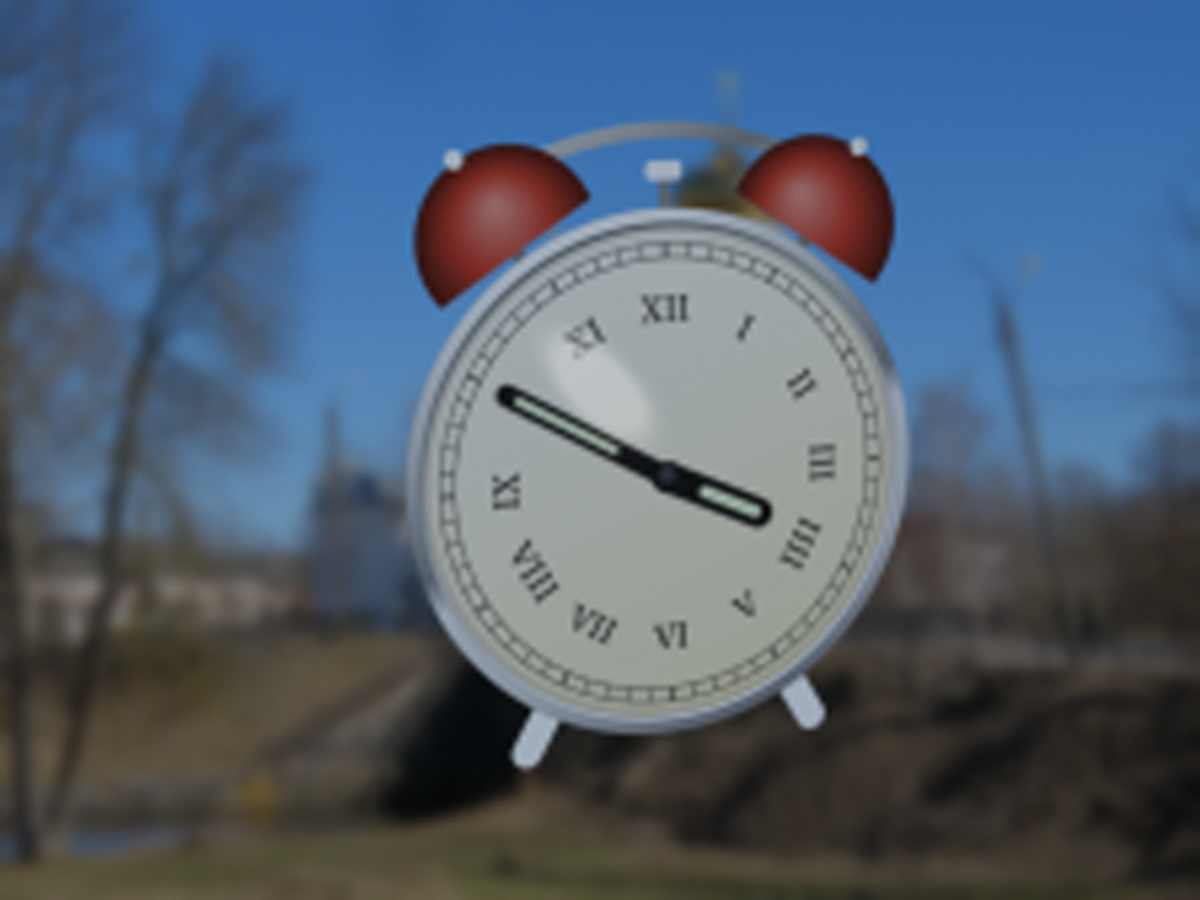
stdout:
**3:50**
